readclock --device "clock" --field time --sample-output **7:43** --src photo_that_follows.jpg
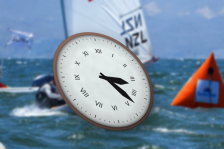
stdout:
**3:23**
